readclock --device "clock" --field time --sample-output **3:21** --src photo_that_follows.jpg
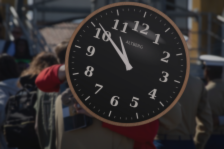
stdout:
**10:51**
